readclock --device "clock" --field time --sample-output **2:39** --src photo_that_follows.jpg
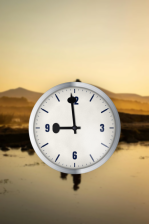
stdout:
**8:59**
